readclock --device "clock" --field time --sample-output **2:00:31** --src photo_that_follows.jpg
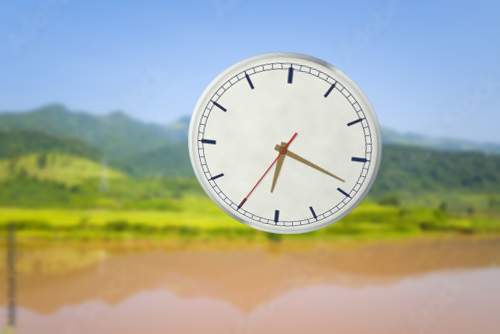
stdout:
**6:18:35**
